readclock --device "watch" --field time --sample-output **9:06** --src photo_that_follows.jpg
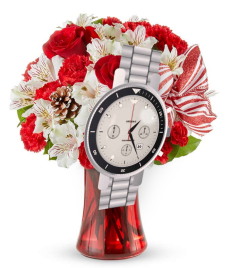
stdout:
**1:25**
